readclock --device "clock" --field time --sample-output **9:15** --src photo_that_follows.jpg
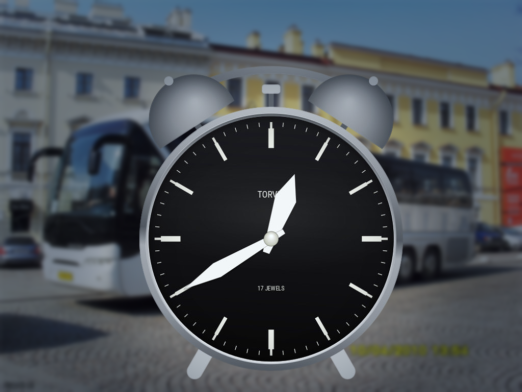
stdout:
**12:40**
